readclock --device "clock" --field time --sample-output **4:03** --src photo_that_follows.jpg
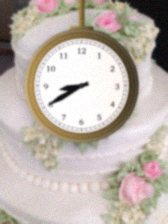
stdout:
**8:40**
